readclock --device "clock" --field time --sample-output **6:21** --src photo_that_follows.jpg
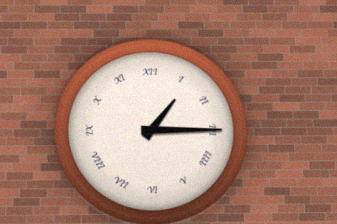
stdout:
**1:15**
